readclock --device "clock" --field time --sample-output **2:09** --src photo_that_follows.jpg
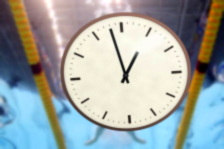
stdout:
**12:58**
